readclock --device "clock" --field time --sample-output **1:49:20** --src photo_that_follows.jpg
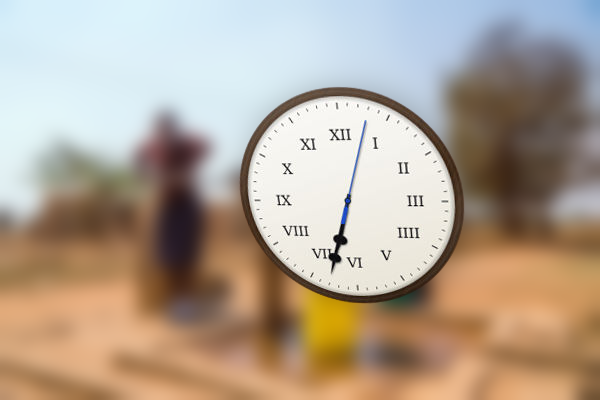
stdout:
**6:33:03**
